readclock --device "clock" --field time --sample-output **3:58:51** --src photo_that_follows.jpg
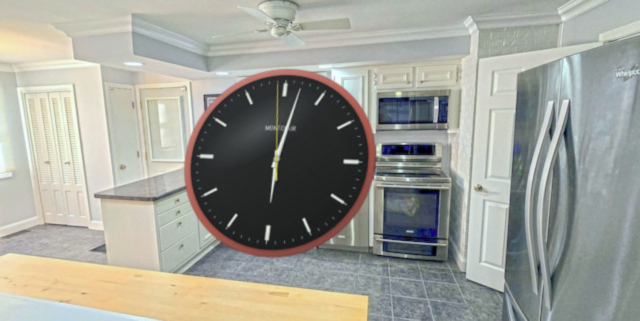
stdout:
**6:01:59**
